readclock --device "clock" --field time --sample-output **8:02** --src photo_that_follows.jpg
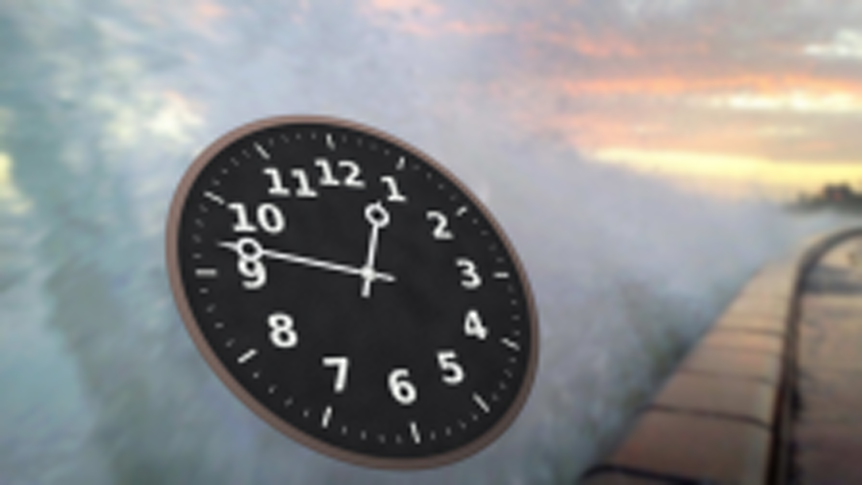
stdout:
**12:47**
